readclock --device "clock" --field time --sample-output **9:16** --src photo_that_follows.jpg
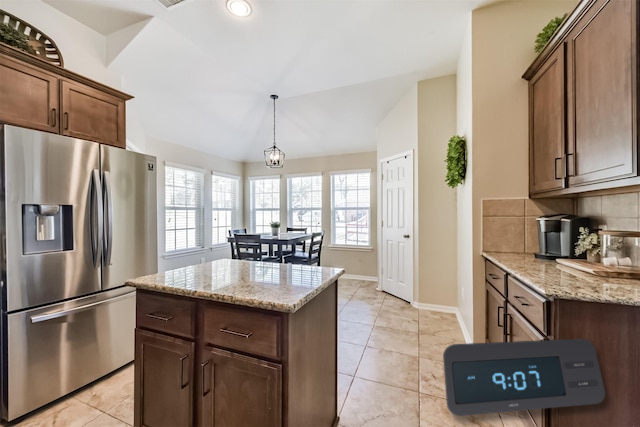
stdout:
**9:07**
